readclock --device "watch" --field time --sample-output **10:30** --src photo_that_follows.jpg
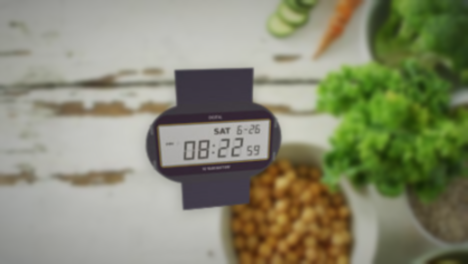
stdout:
**8:22**
